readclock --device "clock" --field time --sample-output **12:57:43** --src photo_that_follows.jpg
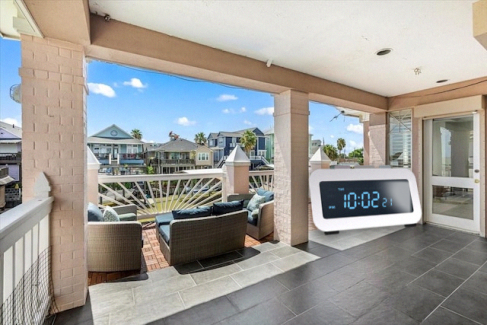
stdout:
**10:02:21**
